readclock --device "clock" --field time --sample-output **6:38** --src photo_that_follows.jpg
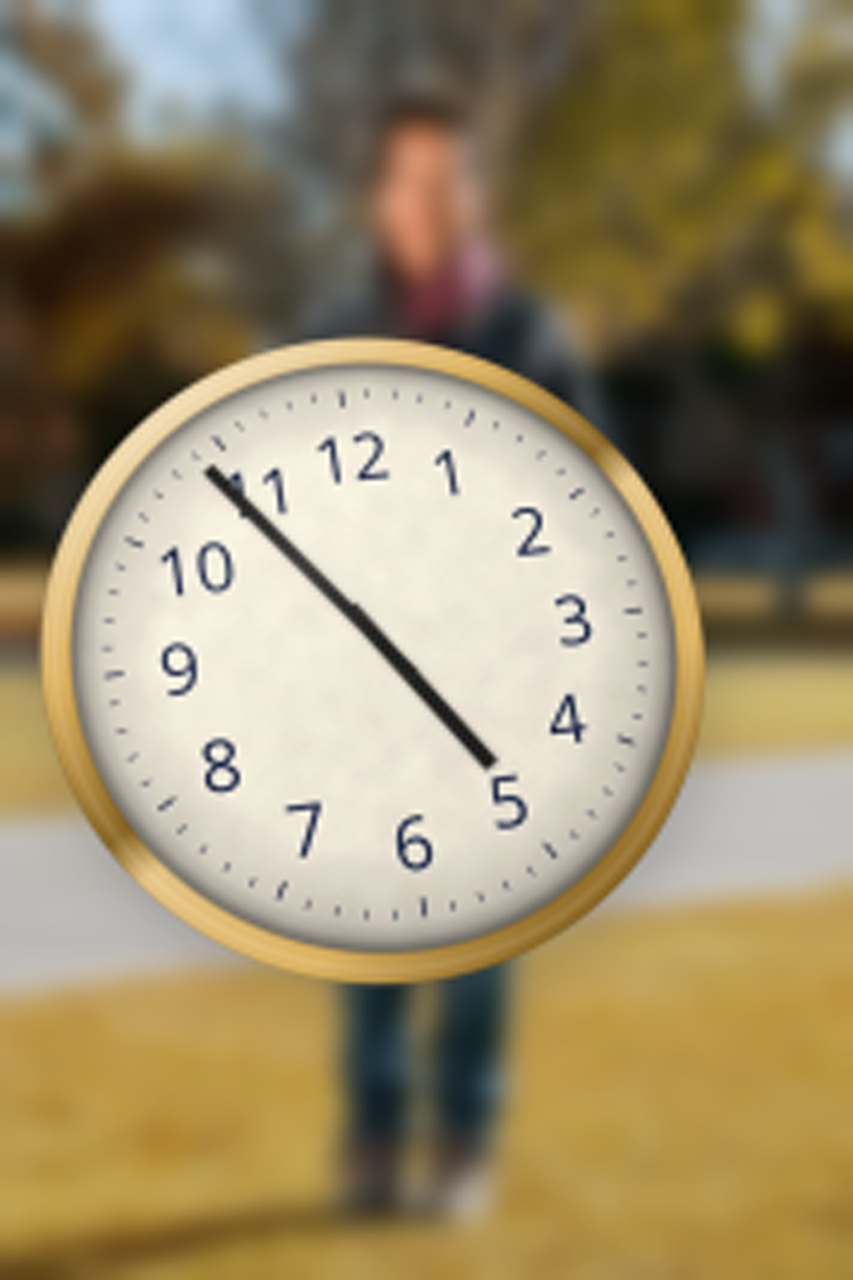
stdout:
**4:54**
